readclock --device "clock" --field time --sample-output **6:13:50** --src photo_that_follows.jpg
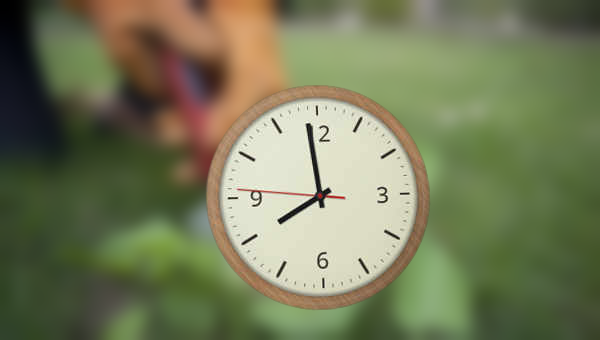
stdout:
**7:58:46**
